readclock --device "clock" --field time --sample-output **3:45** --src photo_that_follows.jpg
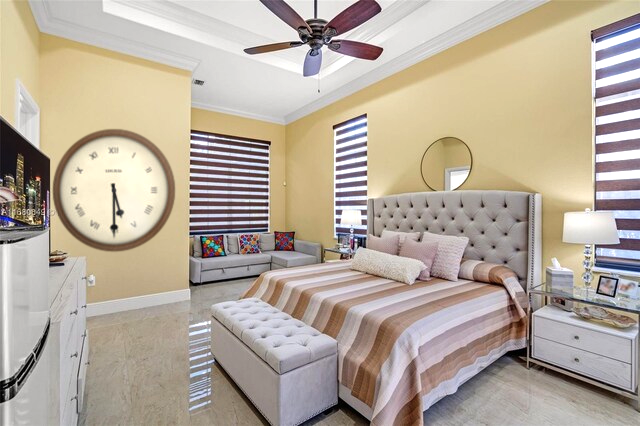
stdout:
**5:30**
